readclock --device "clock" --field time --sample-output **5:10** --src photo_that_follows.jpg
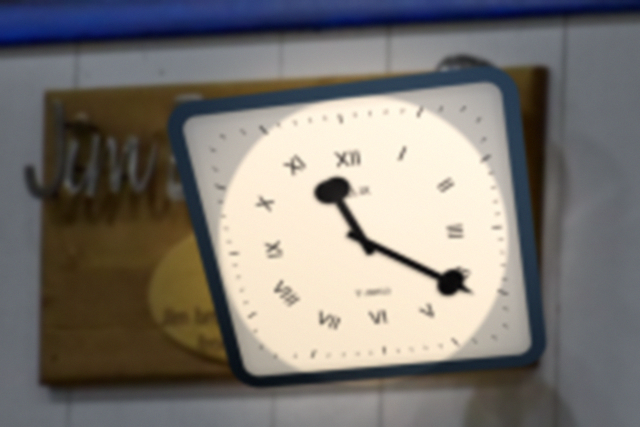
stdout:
**11:21**
